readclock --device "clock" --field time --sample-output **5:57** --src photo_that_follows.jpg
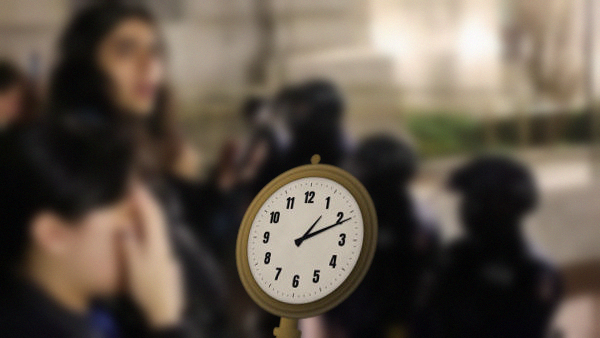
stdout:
**1:11**
